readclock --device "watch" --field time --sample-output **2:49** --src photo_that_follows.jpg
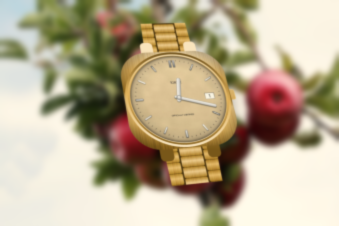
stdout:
**12:18**
